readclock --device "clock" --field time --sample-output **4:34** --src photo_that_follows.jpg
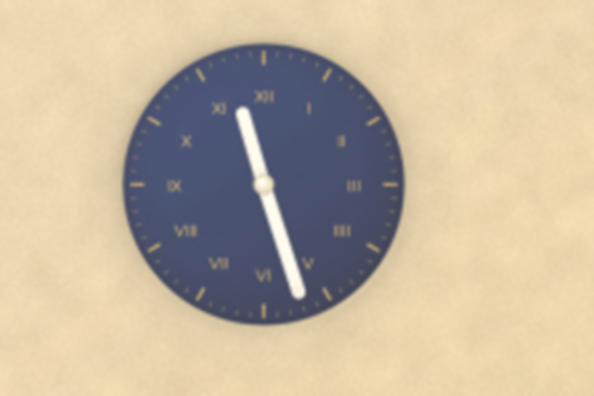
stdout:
**11:27**
